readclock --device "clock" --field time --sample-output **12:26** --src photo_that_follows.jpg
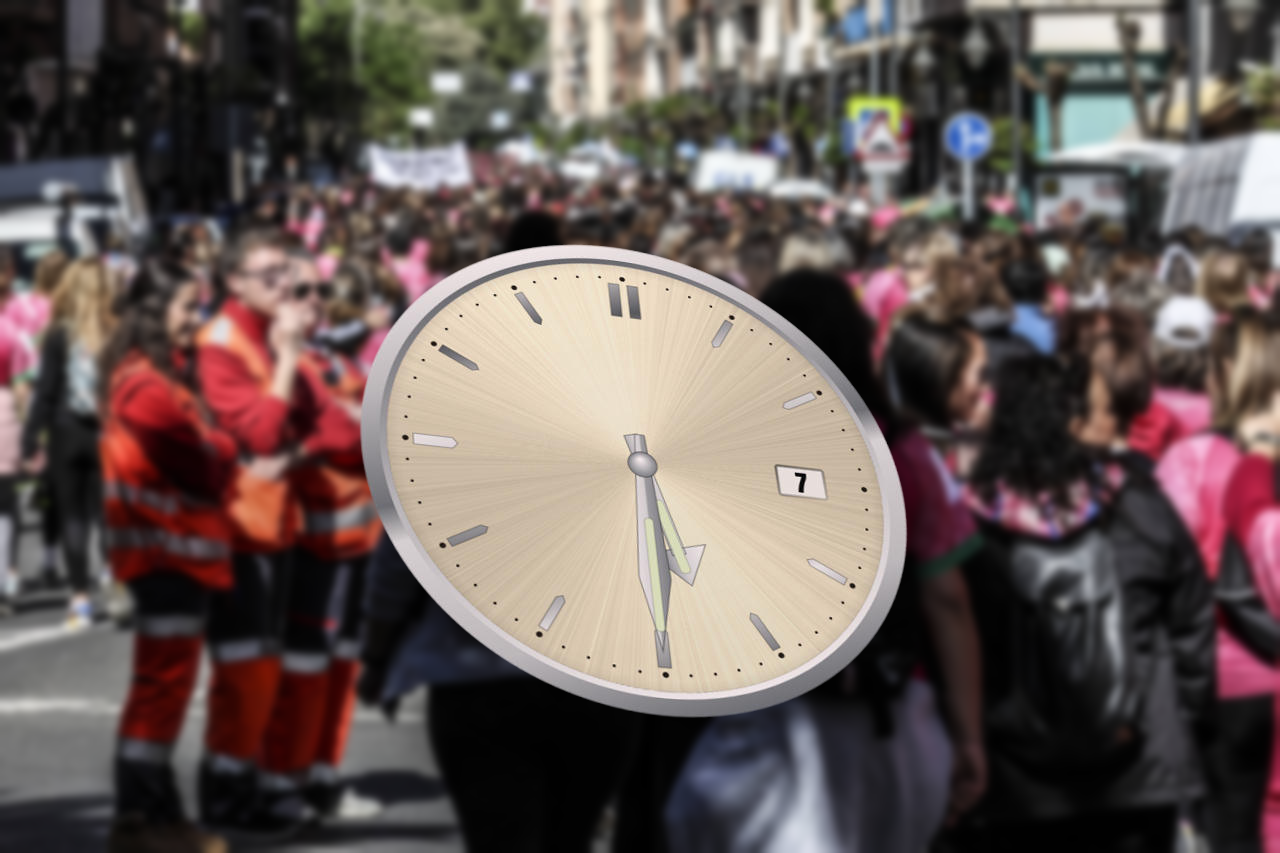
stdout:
**5:30**
